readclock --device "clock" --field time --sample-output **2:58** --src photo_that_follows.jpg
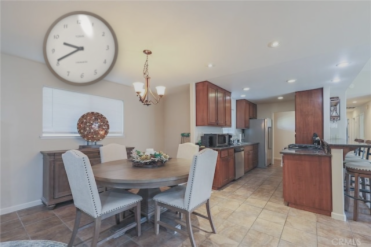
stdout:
**9:41**
